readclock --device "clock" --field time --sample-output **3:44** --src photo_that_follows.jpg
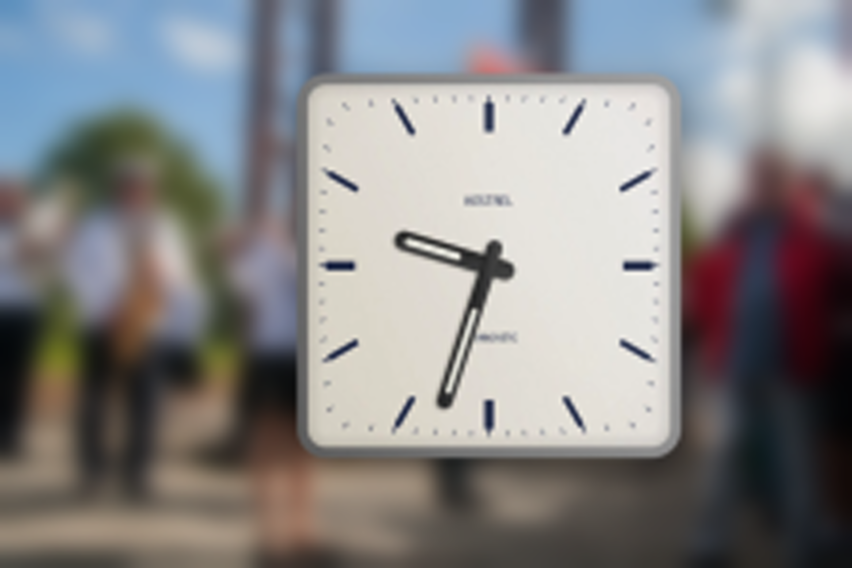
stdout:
**9:33**
